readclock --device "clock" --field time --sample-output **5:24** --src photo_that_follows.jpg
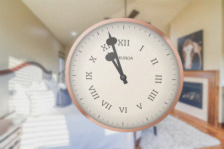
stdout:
**10:57**
